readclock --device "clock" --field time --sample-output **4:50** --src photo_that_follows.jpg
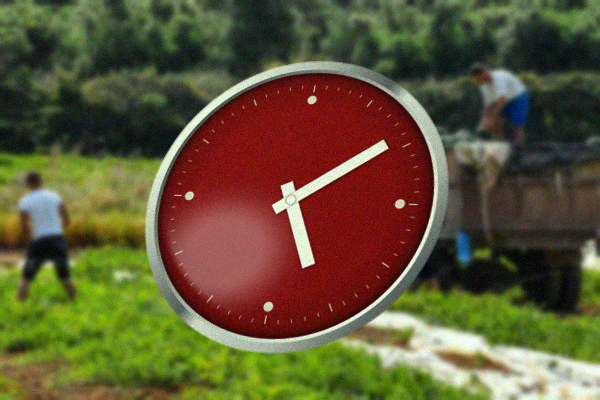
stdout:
**5:09**
